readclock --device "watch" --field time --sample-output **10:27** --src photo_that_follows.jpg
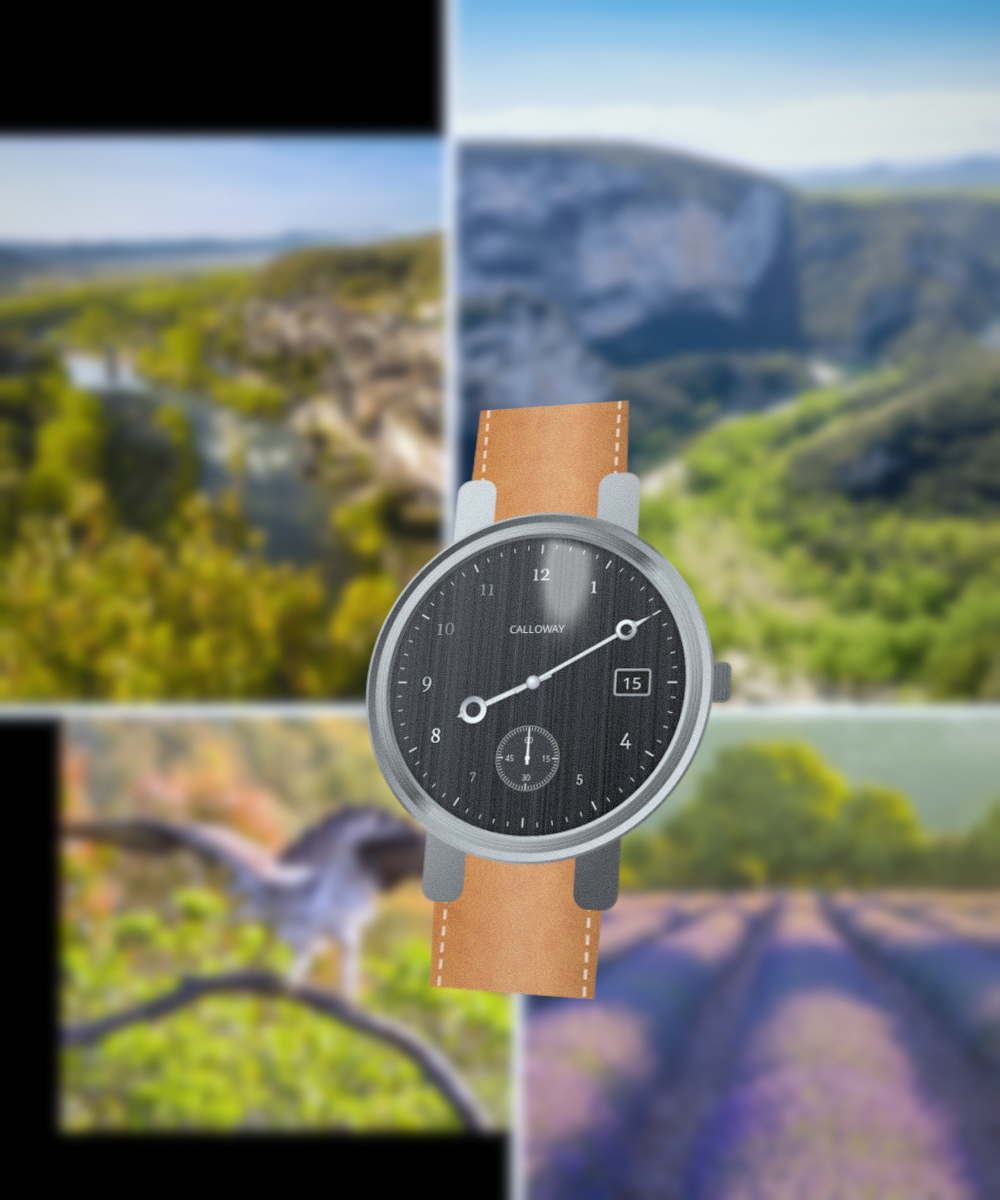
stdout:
**8:10**
